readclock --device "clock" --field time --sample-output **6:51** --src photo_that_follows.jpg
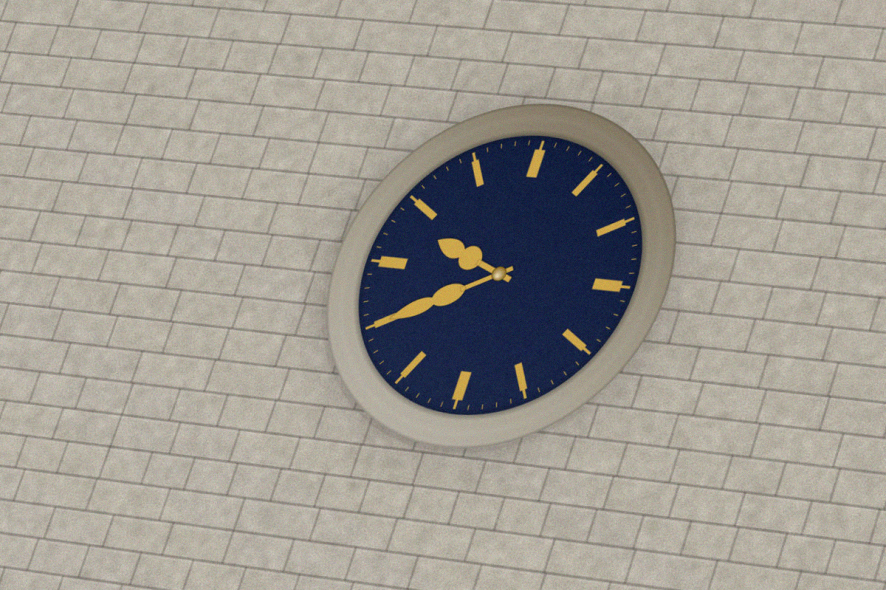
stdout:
**9:40**
